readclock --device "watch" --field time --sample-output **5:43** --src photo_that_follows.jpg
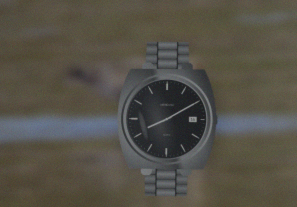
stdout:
**8:10**
